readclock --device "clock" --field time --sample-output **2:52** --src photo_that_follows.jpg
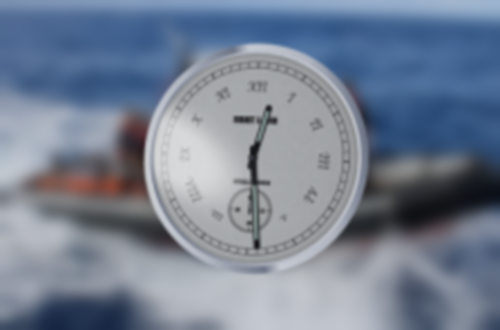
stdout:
**12:29**
